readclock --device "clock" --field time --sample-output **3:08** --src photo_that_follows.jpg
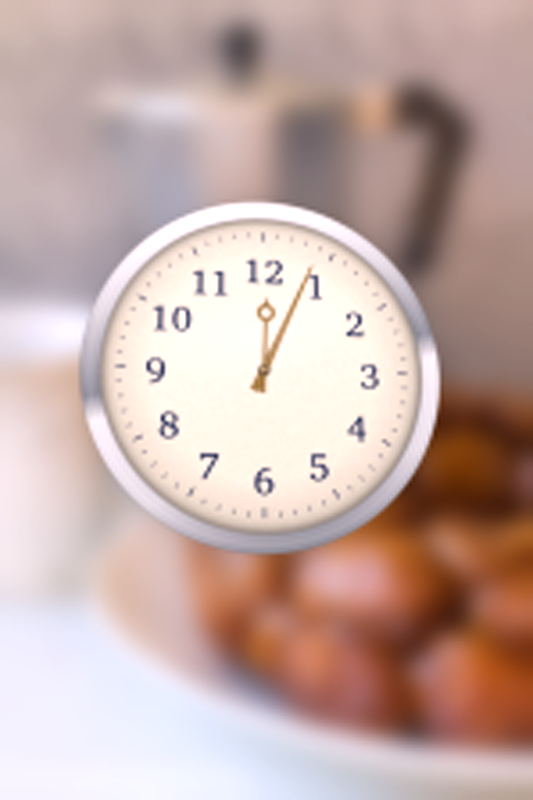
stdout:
**12:04**
